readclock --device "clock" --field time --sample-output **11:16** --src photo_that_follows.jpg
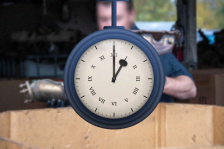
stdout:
**1:00**
